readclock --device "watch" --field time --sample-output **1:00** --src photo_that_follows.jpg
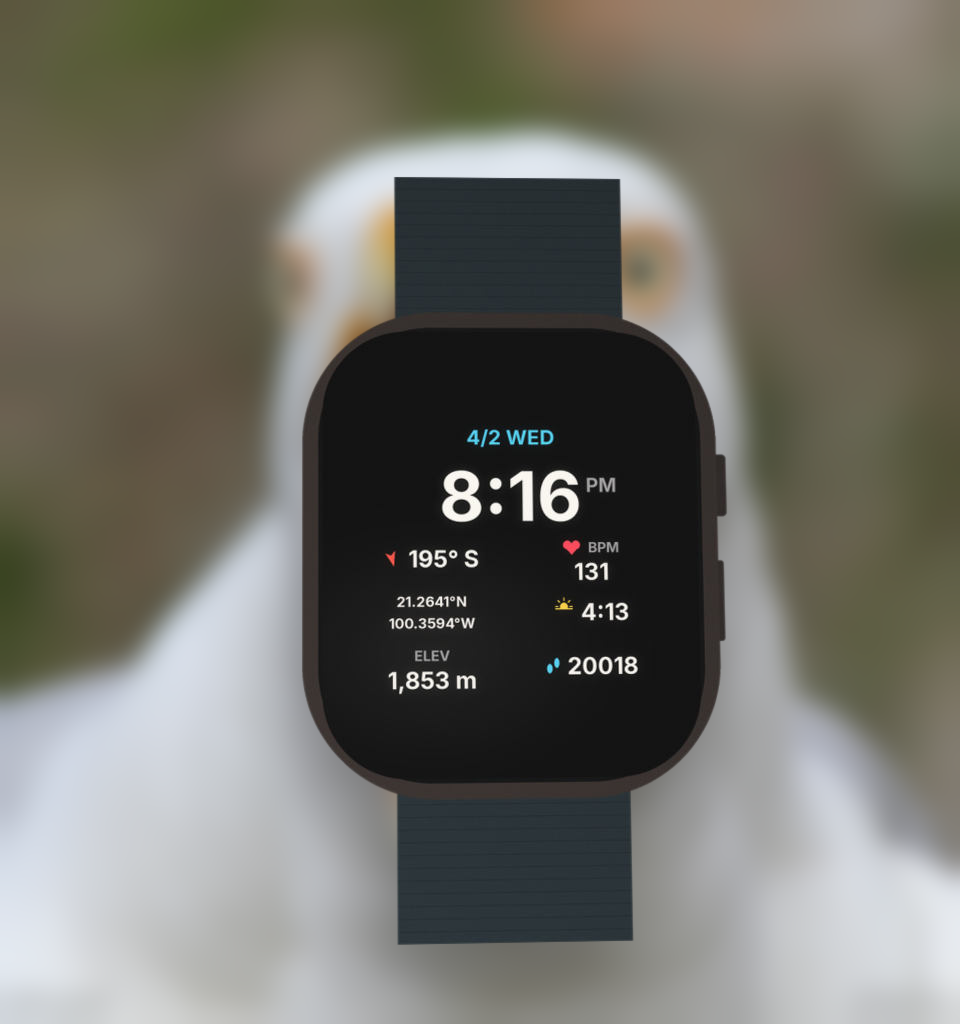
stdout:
**8:16**
